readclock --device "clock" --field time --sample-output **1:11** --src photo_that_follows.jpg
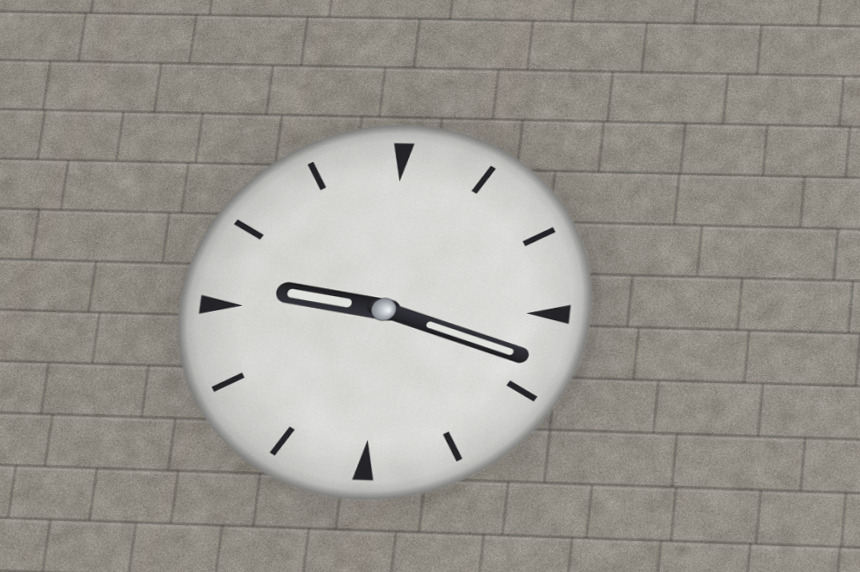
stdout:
**9:18**
